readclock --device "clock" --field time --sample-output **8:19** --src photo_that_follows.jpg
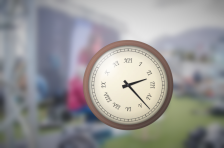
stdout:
**2:23**
